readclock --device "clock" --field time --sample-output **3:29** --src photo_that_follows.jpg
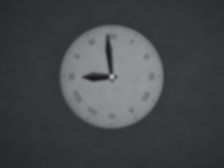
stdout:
**8:59**
